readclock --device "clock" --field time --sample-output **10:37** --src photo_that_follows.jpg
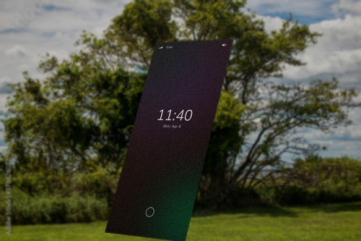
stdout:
**11:40**
